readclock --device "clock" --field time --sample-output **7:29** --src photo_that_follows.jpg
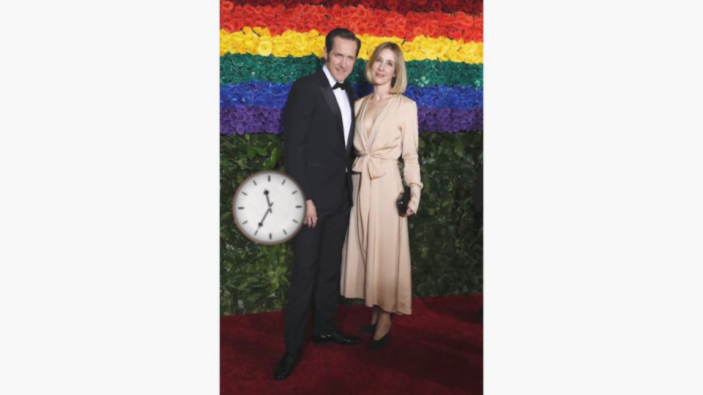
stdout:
**11:35**
